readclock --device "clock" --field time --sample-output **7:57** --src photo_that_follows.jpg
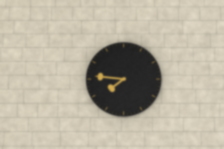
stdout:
**7:46**
